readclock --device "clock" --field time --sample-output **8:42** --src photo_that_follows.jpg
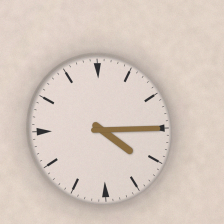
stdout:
**4:15**
